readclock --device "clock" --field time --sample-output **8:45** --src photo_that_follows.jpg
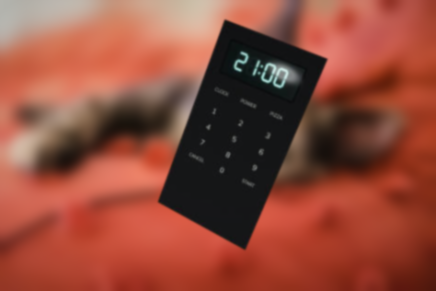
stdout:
**21:00**
